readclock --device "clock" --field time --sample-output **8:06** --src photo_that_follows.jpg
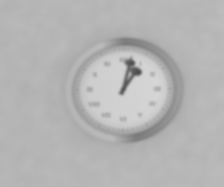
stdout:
**1:02**
